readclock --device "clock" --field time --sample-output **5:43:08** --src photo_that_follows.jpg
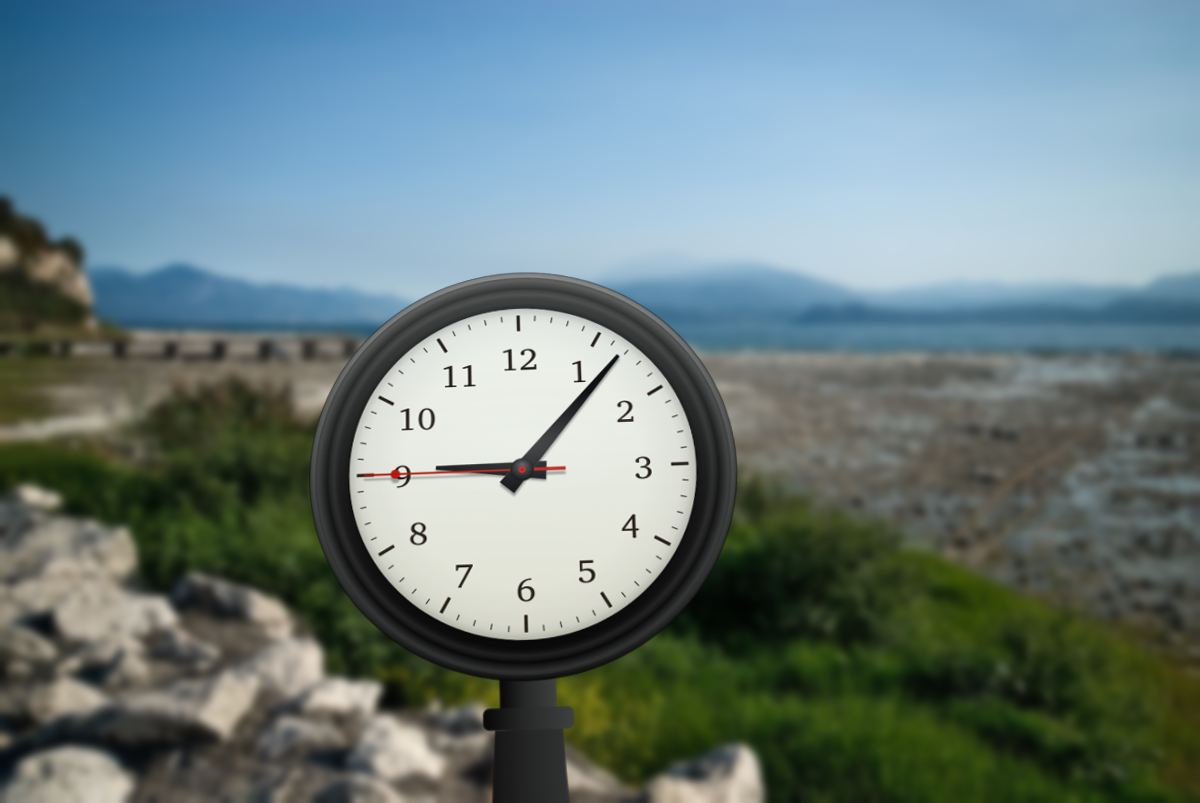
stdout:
**9:06:45**
